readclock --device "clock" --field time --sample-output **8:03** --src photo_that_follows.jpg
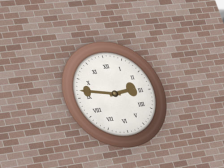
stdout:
**2:47**
